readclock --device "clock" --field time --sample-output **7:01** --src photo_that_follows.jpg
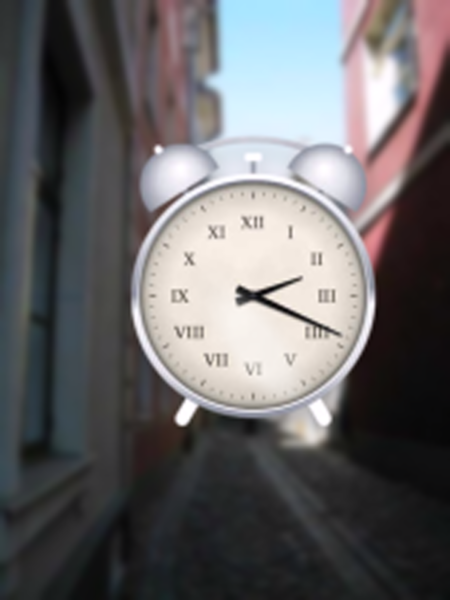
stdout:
**2:19**
